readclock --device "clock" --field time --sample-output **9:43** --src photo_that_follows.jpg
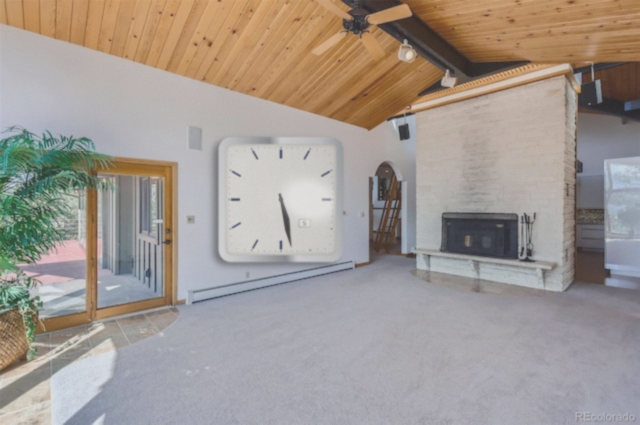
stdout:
**5:28**
